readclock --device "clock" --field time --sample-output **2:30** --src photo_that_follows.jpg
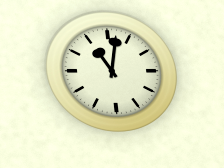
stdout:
**11:02**
